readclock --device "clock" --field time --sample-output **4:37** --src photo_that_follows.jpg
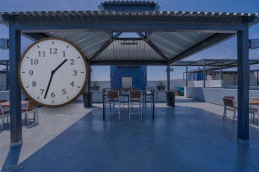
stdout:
**1:33**
